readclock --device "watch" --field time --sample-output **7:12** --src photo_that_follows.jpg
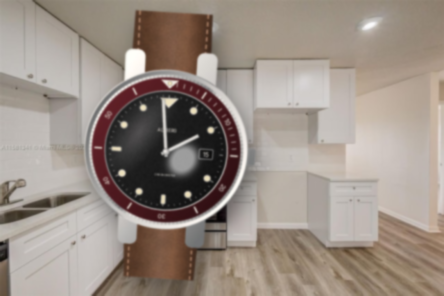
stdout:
**1:59**
